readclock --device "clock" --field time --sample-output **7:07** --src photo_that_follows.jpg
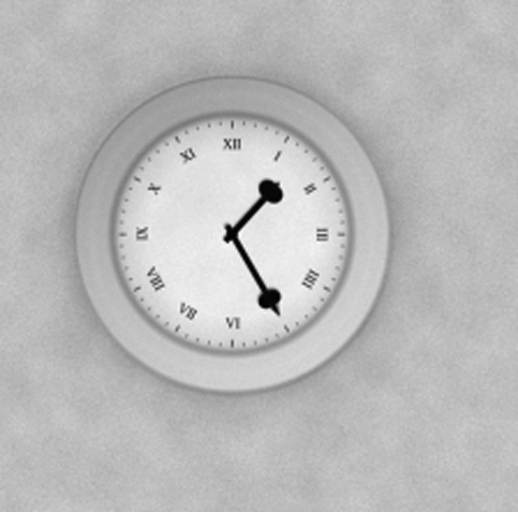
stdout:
**1:25**
